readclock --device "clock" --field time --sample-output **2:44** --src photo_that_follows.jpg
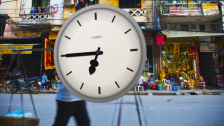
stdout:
**6:45**
